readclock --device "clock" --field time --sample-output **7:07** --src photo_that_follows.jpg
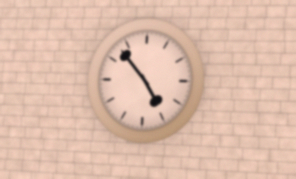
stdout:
**4:53**
